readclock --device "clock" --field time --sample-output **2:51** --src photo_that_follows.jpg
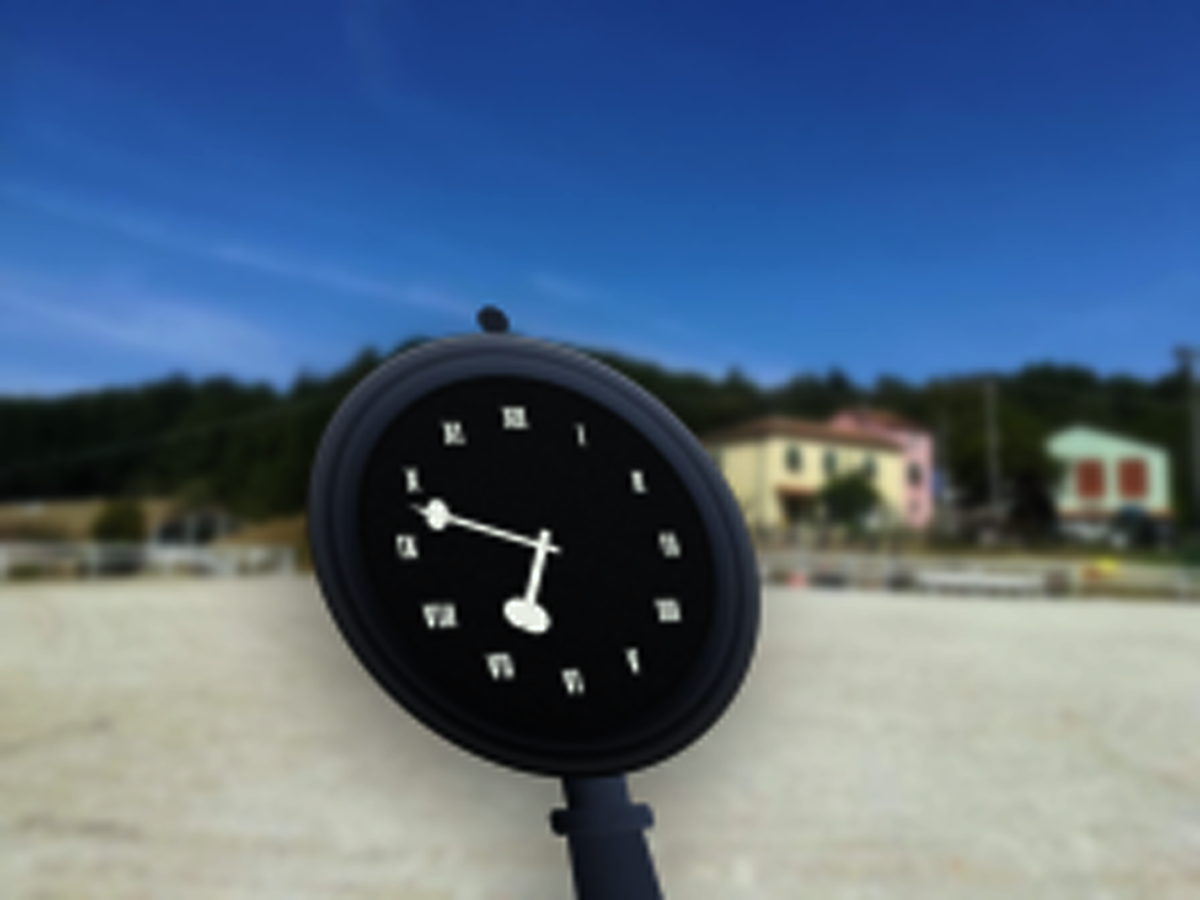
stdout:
**6:48**
